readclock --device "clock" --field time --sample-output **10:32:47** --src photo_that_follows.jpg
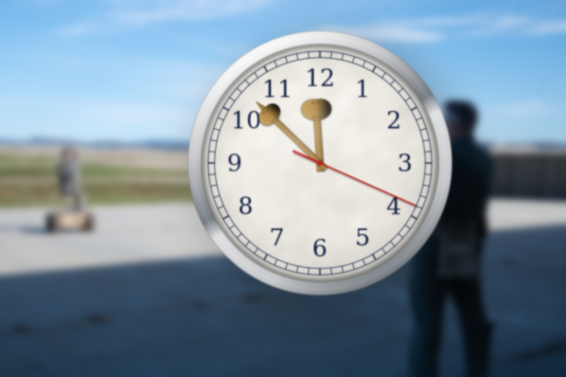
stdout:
**11:52:19**
